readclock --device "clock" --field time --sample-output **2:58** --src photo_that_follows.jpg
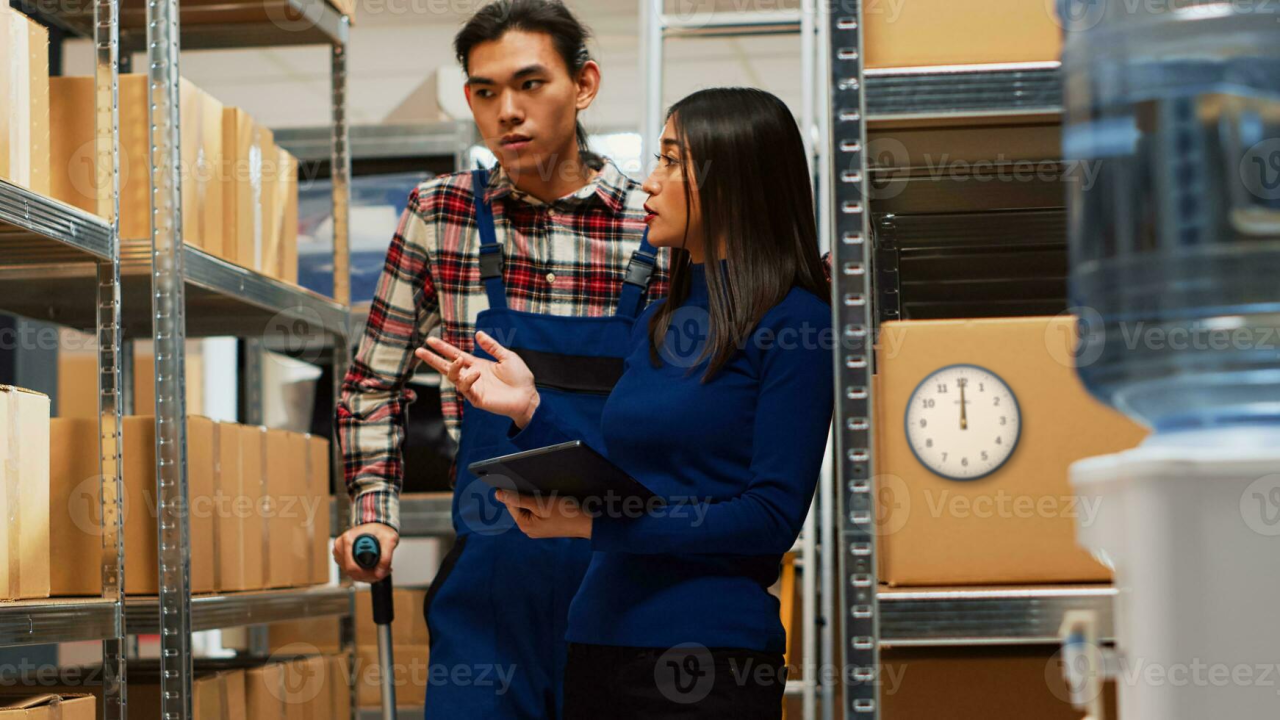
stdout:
**12:00**
